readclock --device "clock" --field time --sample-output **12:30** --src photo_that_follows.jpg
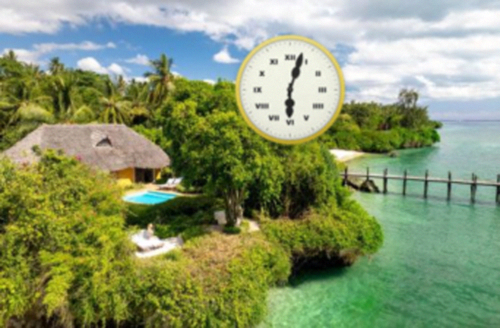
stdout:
**6:03**
